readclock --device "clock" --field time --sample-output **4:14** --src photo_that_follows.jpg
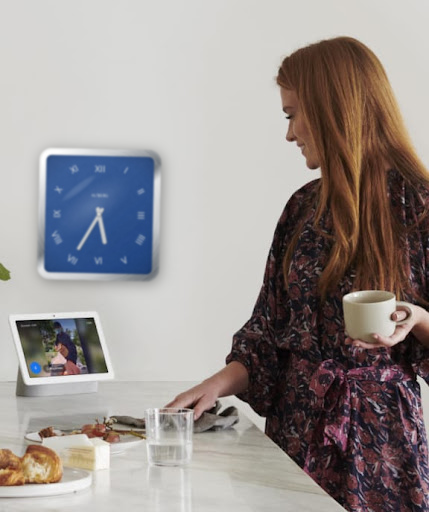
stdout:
**5:35**
